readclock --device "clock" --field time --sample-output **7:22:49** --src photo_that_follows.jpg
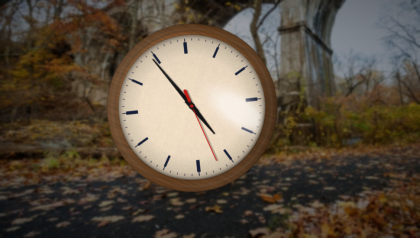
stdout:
**4:54:27**
